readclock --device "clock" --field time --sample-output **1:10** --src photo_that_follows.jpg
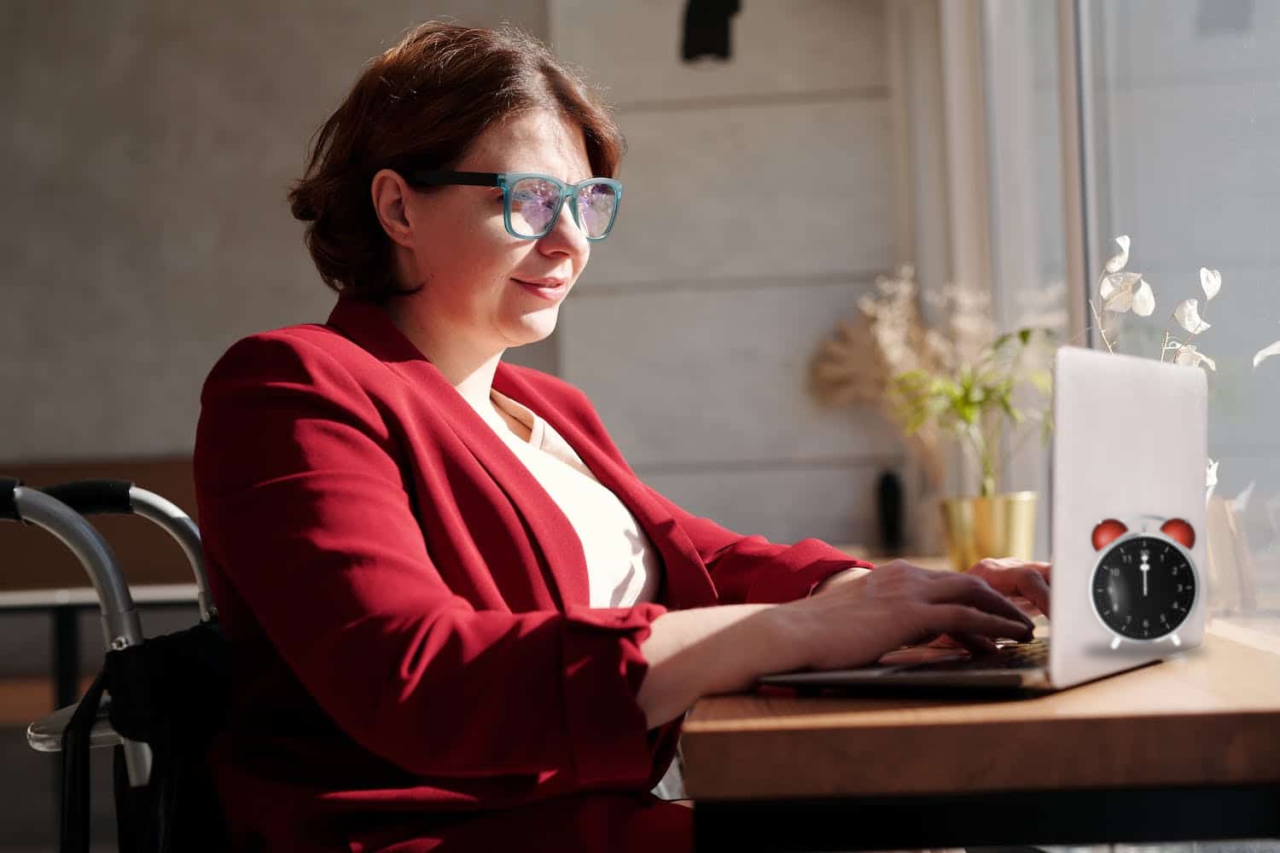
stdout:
**12:00**
